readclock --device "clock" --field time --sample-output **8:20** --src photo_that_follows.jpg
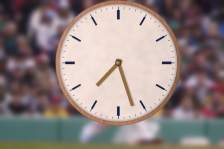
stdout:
**7:27**
